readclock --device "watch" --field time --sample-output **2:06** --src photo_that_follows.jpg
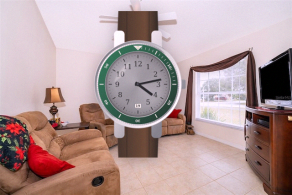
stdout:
**4:13**
